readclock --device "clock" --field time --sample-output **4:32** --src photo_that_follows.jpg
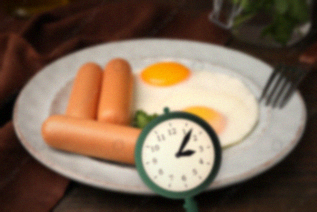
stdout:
**3:07**
